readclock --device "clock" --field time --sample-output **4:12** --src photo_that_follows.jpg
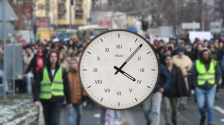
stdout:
**4:07**
